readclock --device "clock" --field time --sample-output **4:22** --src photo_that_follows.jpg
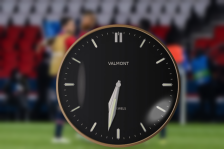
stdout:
**6:32**
